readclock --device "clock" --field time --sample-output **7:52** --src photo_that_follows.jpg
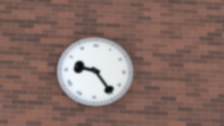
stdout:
**9:24**
